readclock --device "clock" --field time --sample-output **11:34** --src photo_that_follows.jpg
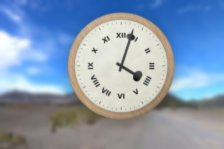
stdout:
**4:03**
